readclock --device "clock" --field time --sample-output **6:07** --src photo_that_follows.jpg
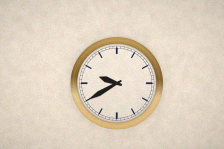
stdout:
**9:40**
